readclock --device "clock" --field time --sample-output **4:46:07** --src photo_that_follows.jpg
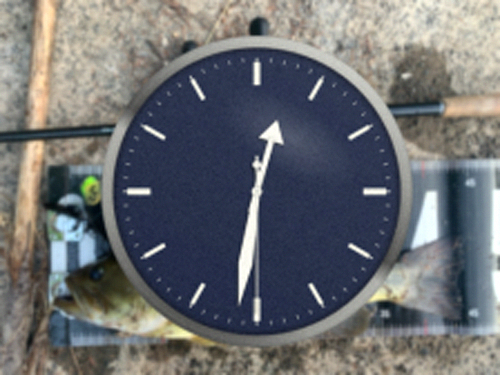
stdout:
**12:31:30**
